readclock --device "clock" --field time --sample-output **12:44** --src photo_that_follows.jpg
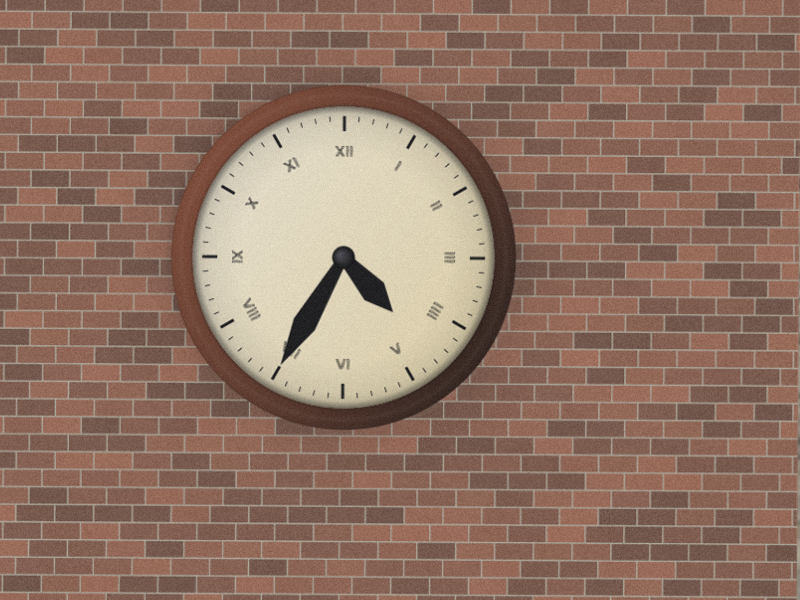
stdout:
**4:35**
